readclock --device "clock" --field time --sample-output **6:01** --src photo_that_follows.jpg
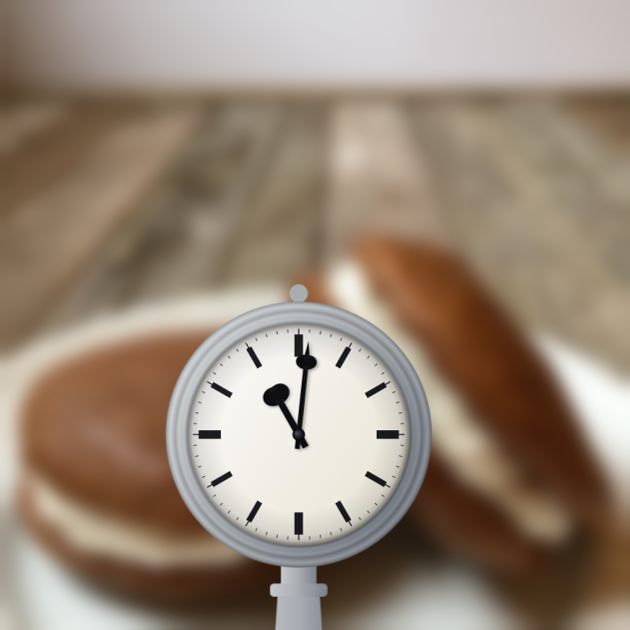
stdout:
**11:01**
